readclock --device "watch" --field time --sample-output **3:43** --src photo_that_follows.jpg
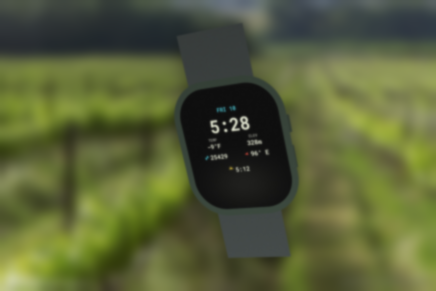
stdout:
**5:28**
